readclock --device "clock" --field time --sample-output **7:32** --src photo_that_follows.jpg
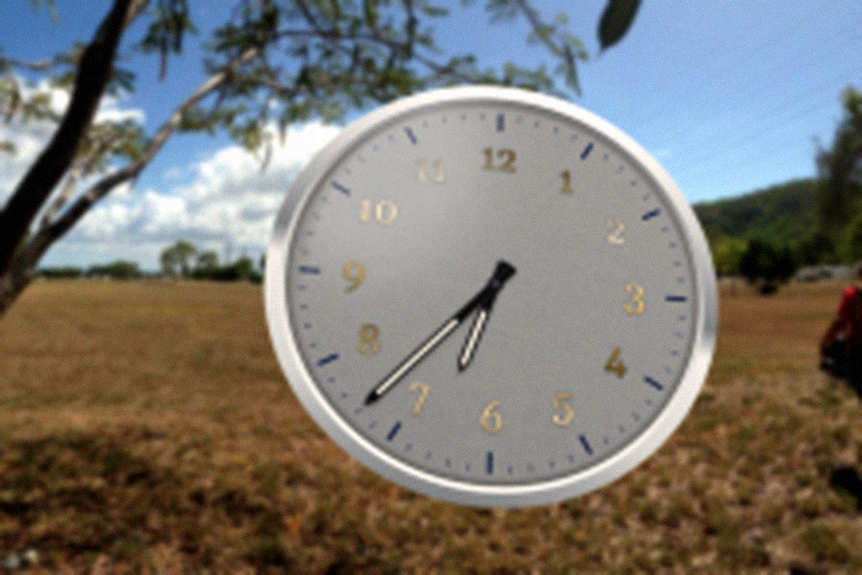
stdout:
**6:37**
